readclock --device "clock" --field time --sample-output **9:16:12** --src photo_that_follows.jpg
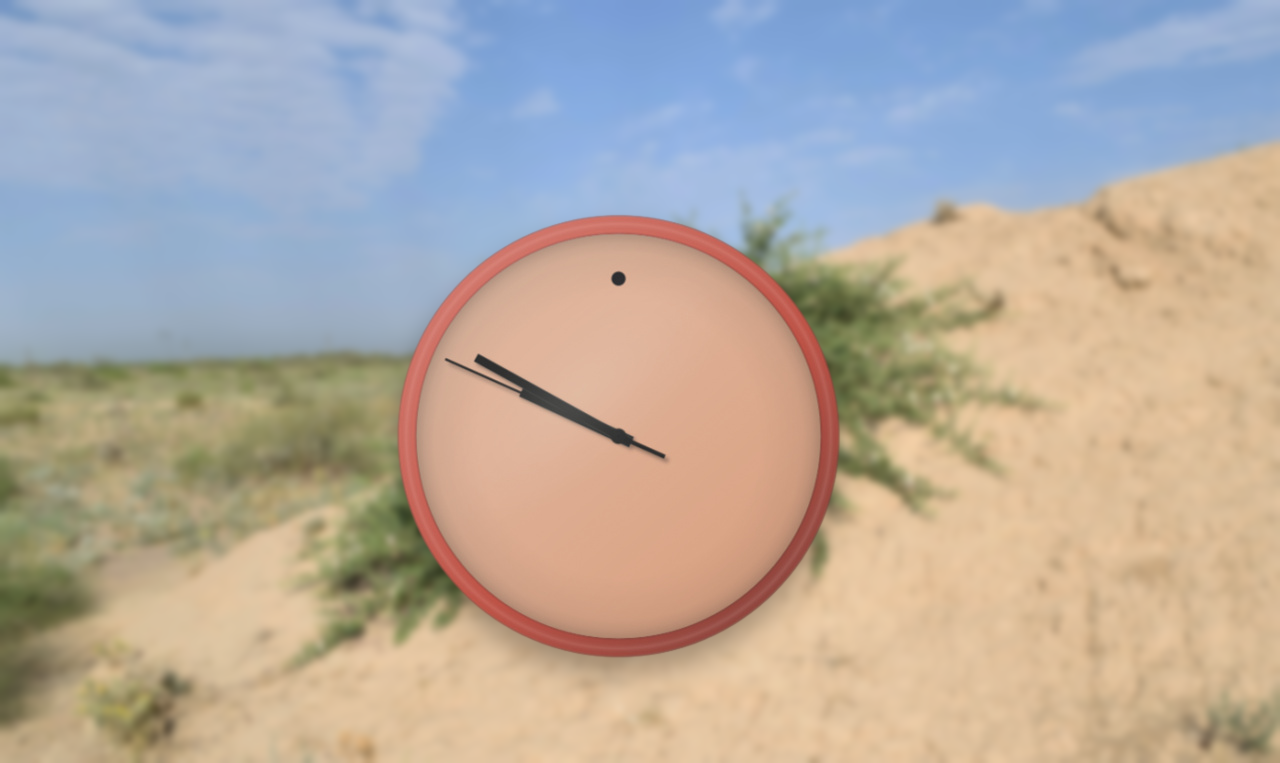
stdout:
**9:49:49**
